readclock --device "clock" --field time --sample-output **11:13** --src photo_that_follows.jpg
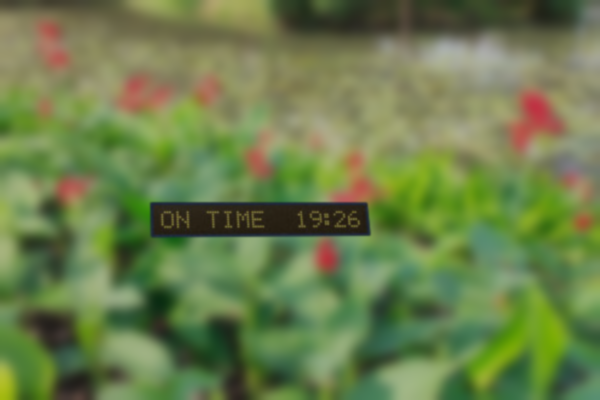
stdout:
**19:26**
